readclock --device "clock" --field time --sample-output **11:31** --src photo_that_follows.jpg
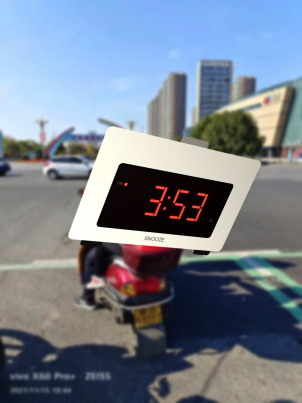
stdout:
**3:53**
